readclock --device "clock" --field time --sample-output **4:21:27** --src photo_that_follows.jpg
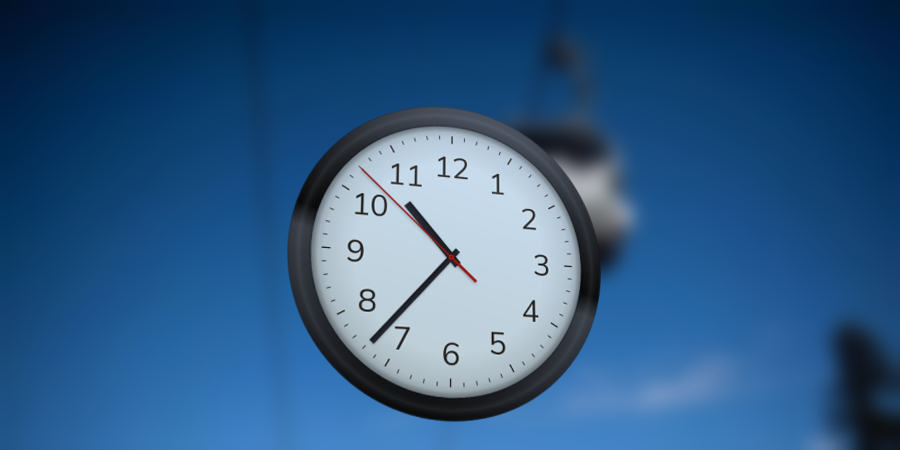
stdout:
**10:36:52**
